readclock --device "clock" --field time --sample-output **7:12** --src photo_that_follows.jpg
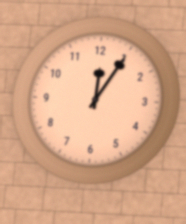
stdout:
**12:05**
